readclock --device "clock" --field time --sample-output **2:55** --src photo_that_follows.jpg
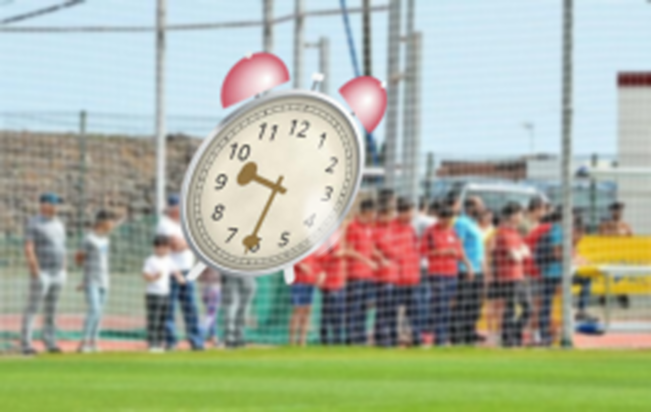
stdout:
**9:31**
